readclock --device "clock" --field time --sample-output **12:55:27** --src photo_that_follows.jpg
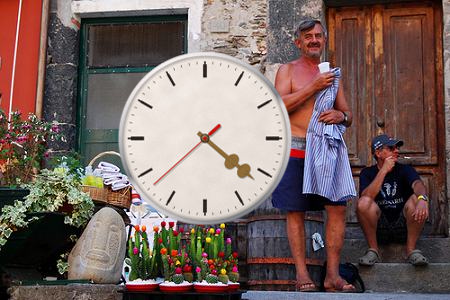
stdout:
**4:21:38**
